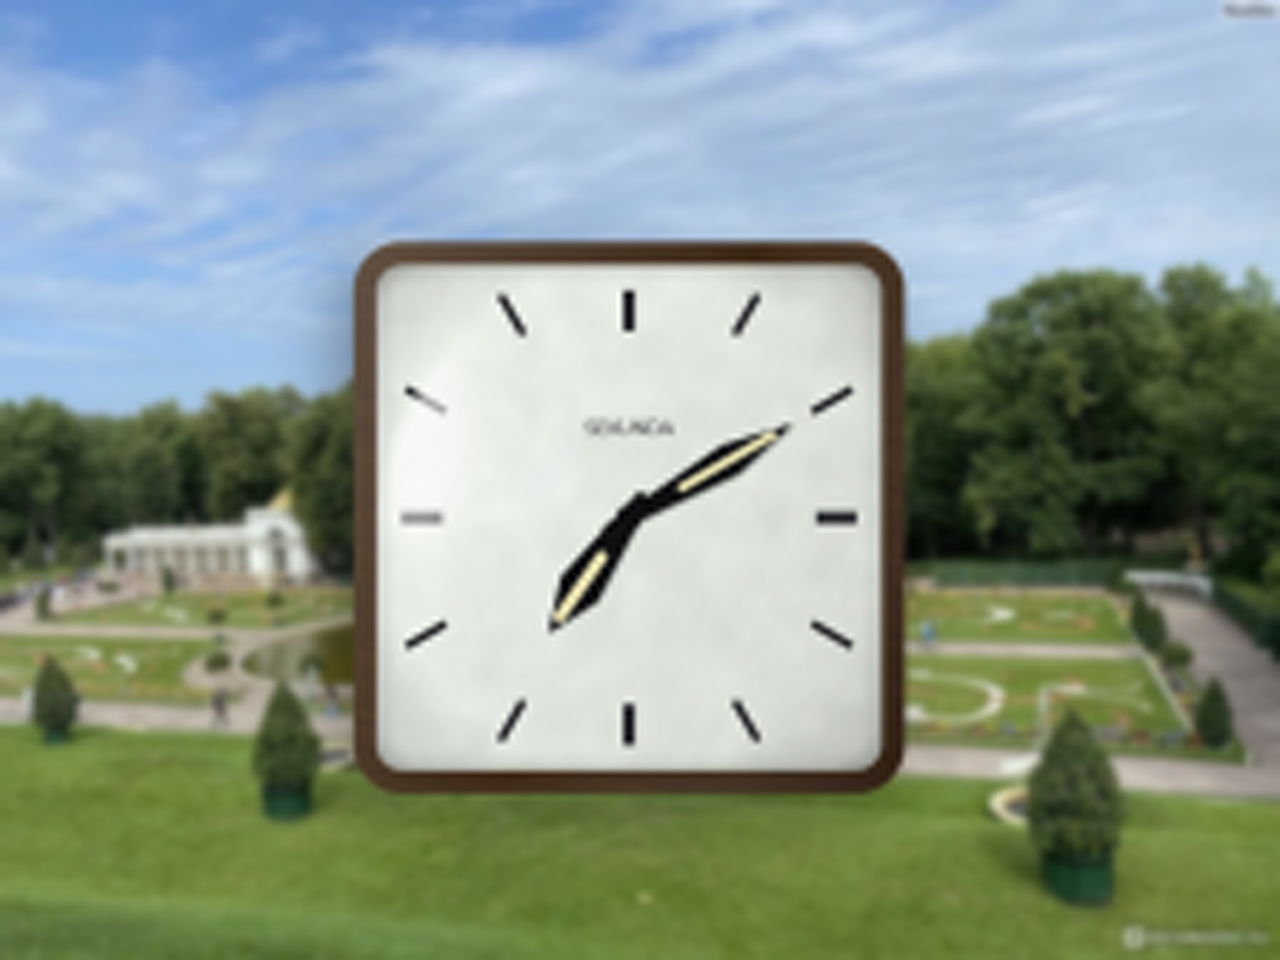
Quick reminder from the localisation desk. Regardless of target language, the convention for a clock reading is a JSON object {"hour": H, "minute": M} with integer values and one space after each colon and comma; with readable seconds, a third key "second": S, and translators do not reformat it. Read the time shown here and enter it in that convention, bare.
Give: {"hour": 7, "minute": 10}
